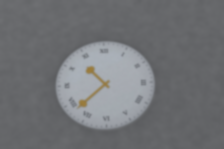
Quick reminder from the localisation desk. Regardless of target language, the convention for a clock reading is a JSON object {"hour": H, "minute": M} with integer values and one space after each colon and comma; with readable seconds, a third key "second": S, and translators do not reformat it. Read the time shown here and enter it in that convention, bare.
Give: {"hour": 10, "minute": 38}
